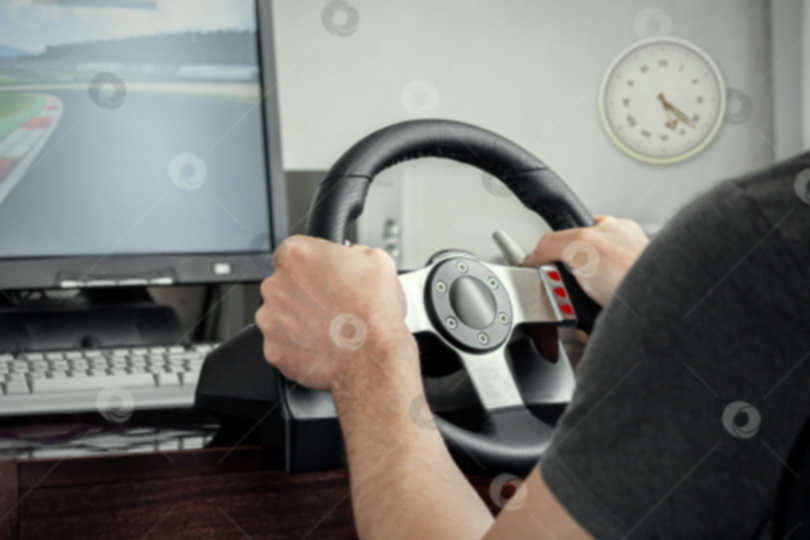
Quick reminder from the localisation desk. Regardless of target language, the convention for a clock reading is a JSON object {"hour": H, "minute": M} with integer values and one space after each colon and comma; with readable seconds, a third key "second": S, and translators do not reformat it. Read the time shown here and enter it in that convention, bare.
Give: {"hour": 5, "minute": 22}
